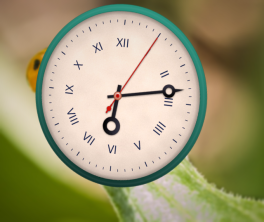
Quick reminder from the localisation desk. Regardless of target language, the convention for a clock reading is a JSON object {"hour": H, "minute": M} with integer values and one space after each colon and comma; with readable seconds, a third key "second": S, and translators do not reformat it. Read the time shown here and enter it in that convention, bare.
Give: {"hour": 6, "minute": 13, "second": 5}
